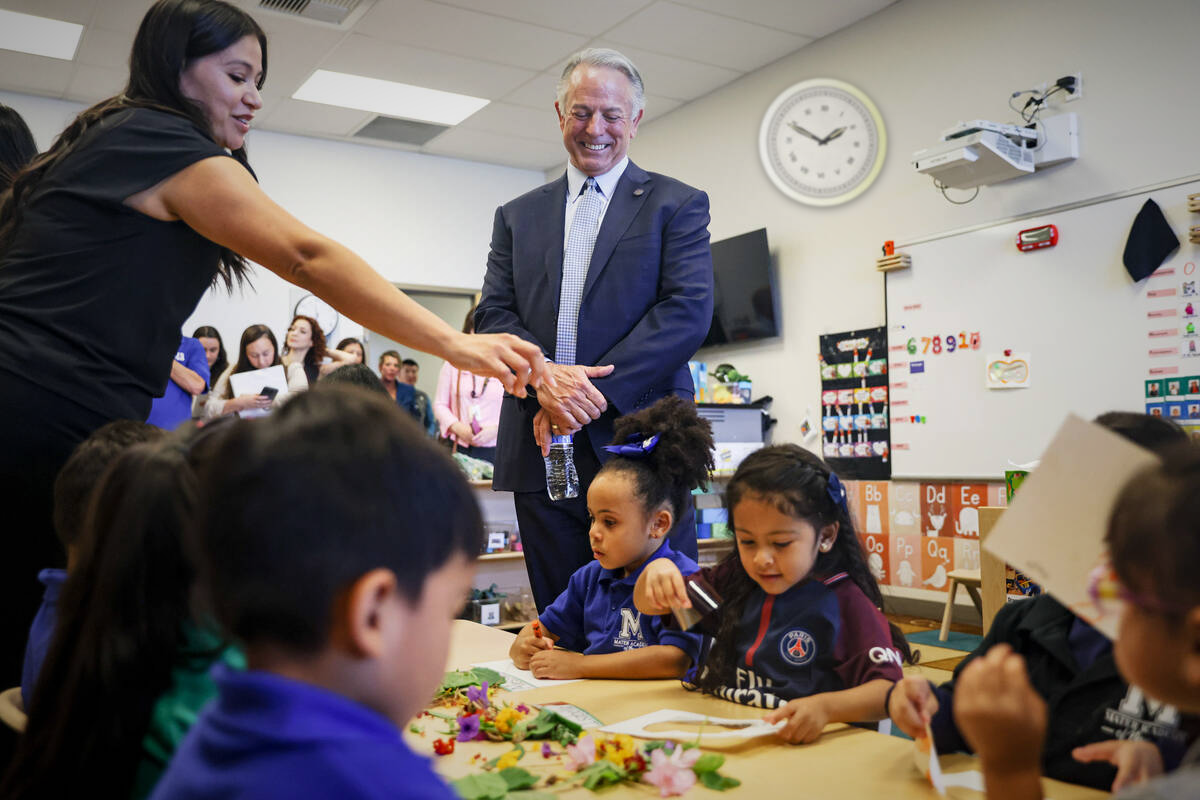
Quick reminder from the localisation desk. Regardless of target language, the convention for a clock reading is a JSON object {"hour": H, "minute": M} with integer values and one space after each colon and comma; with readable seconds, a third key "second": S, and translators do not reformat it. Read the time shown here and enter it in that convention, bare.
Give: {"hour": 1, "minute": 49}
